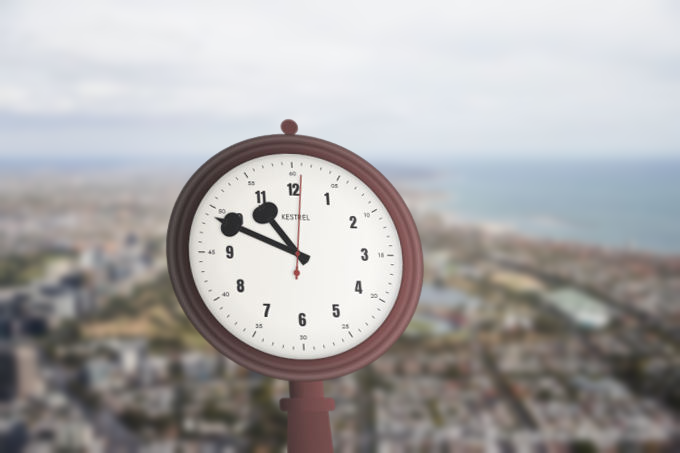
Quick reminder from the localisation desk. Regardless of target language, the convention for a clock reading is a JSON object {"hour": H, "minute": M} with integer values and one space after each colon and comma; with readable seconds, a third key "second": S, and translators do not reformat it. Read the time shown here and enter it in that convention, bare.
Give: {"hour": 10, "minute": 49, "second": 1}
